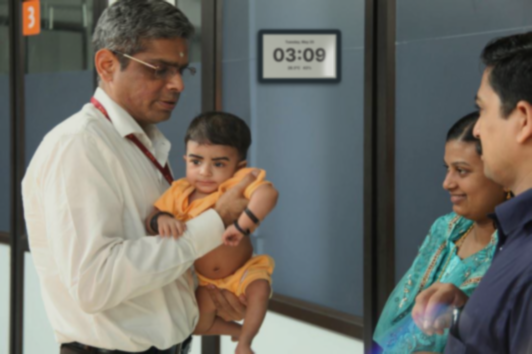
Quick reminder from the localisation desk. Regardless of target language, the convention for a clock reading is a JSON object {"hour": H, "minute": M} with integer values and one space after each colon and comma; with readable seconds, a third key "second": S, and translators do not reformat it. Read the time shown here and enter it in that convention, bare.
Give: {"hour": 3, "minute": 9}
